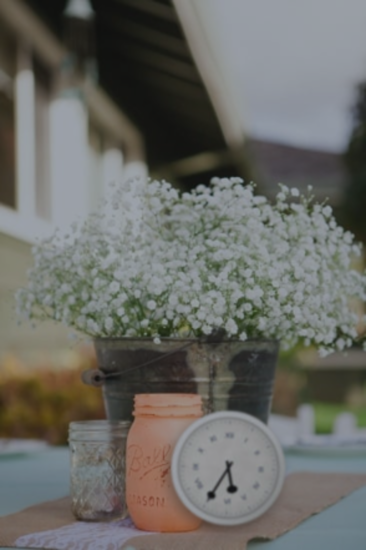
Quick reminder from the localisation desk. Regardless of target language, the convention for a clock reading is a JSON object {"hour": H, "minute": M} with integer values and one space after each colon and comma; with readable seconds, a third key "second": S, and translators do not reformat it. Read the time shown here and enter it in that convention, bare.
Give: {"hour": 5, "minute": 35}
